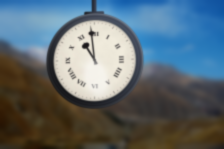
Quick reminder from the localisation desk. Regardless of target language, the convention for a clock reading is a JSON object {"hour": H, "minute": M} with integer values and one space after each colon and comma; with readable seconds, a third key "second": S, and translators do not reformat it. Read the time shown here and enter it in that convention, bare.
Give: {"hour": 10, "minute": 59}
